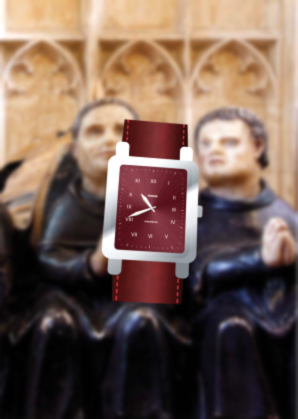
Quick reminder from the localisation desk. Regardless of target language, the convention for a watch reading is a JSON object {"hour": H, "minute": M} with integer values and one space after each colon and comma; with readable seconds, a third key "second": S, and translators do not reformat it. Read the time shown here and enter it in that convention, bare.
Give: {"hour": 10, "minute": 41}
